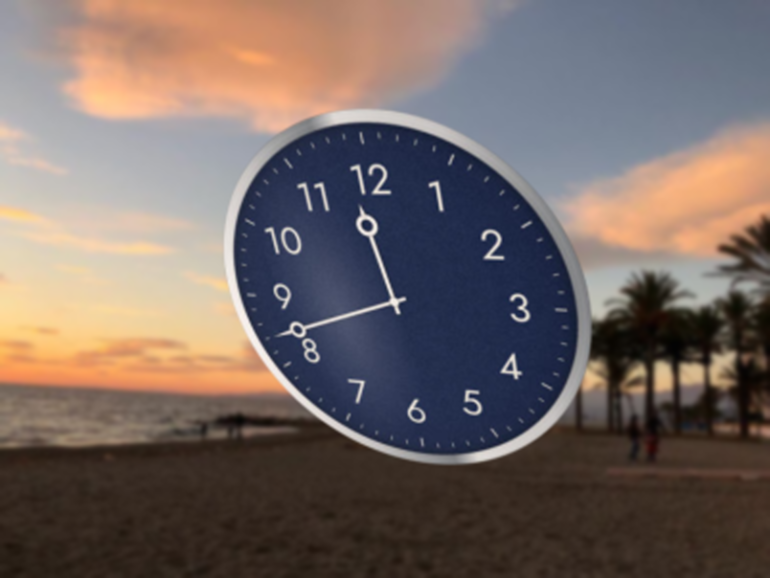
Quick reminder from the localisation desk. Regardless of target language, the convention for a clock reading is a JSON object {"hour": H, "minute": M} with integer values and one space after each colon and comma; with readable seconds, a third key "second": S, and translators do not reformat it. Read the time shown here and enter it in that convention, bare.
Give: {"hour": 11, "minute": 42}
